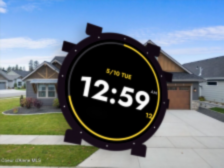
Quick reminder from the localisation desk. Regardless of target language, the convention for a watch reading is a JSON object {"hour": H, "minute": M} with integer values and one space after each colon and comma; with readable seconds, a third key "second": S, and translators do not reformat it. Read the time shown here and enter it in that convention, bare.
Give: {"hour": 12, "minute": 59}
